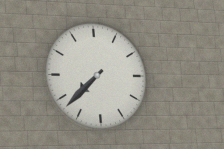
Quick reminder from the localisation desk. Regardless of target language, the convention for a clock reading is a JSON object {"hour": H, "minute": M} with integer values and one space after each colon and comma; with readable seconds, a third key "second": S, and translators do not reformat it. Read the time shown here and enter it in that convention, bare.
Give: {"hour": 7, "minute": 38}
